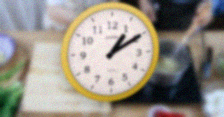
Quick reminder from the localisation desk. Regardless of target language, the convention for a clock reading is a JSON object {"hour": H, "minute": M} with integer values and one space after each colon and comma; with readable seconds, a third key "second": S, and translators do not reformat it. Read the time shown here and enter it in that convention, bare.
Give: {"hour": 1, "minute": 10}
